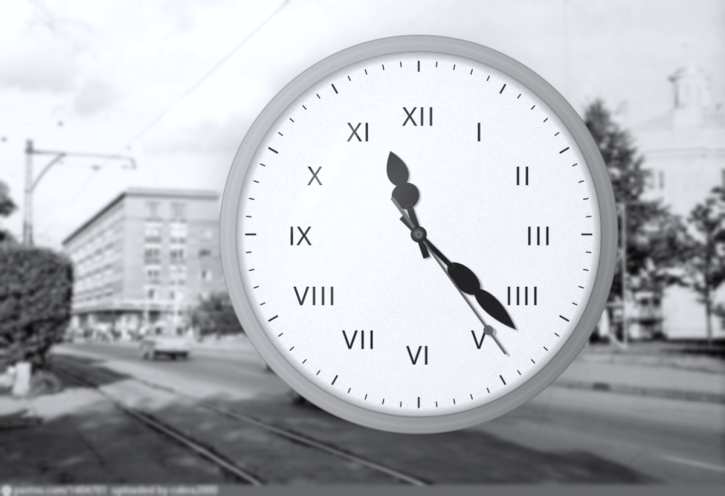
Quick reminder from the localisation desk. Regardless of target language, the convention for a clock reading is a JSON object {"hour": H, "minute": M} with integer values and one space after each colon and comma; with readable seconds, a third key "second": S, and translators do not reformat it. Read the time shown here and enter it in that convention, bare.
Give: {"hour": 11, "minute": 22, "second": 24}
